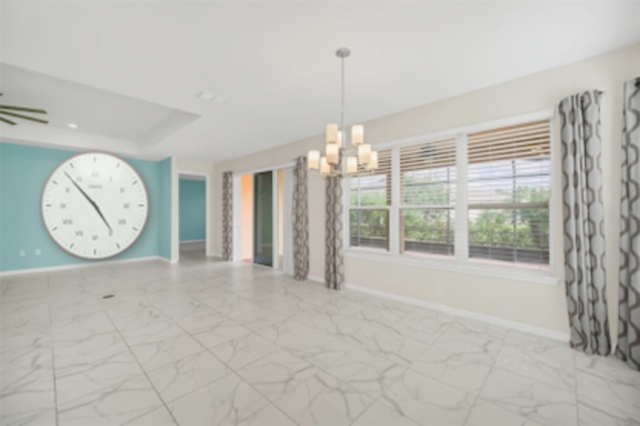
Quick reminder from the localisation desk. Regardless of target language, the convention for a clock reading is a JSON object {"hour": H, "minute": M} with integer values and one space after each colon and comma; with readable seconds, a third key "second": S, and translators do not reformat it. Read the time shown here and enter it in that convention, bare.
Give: {"hour": 4, "minute": 53}
